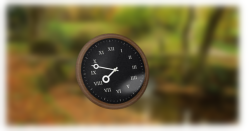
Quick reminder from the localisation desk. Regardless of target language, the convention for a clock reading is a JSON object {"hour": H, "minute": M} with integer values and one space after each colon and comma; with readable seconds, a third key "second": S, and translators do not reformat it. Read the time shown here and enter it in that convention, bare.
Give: {"hour": 7, "minute": 48}
